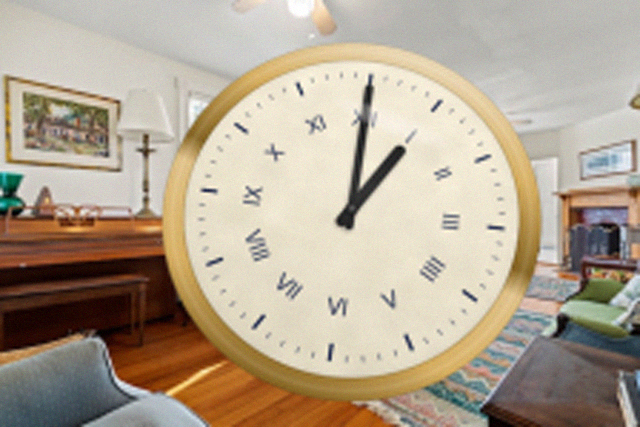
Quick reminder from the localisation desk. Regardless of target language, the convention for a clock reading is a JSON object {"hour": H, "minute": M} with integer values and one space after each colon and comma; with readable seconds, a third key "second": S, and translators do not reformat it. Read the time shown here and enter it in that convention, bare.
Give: {"hour": 1, "minute": 0}
